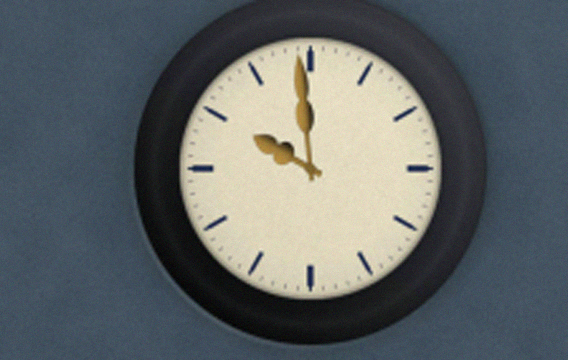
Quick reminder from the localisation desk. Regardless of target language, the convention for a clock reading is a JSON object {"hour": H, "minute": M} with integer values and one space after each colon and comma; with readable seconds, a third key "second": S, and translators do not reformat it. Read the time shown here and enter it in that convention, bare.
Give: {"hour": 9, "minute": 59}
